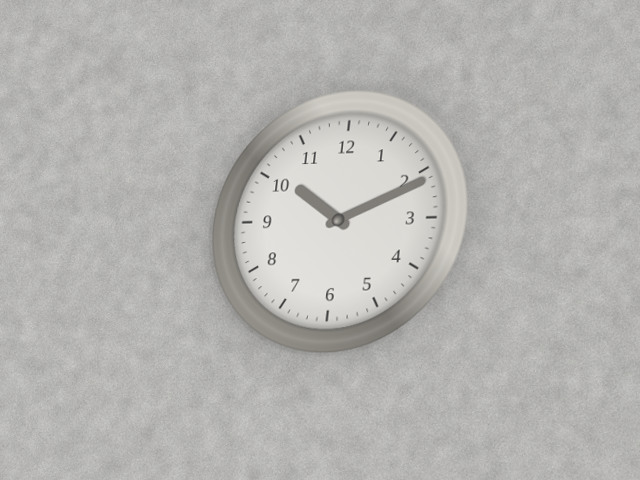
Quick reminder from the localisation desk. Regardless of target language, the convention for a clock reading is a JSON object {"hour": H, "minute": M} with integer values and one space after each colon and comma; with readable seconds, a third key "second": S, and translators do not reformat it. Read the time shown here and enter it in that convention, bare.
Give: {"hour": 10, "minute": 11}
